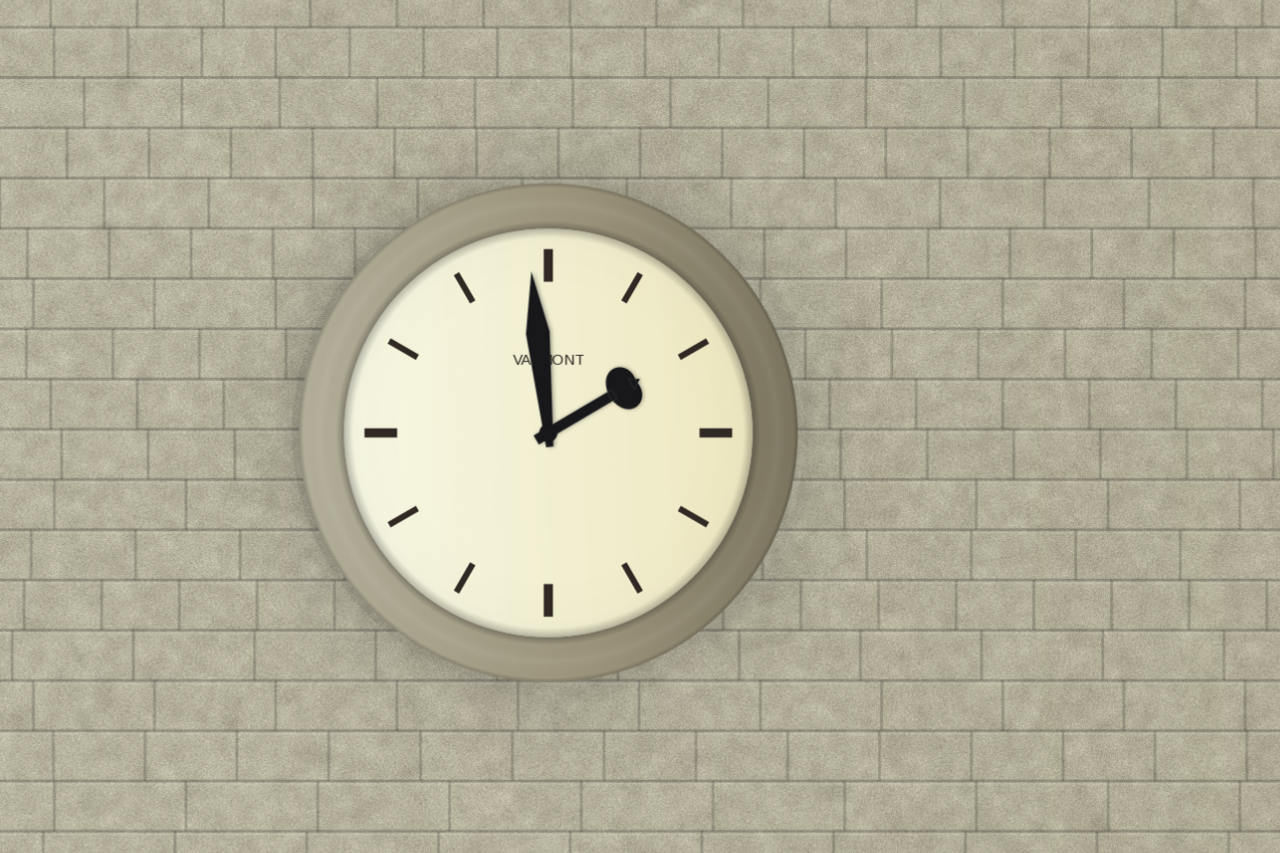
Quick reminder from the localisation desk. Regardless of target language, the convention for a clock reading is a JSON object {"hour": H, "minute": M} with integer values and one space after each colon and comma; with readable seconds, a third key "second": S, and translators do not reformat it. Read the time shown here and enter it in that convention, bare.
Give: {"hour": 1, "minute": 59}
